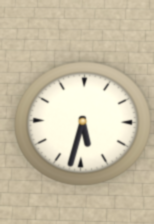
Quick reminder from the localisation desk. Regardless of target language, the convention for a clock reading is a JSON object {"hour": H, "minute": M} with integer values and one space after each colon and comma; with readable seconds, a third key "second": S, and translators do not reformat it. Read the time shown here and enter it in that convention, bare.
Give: {"hour": 5, "minute": 32}
